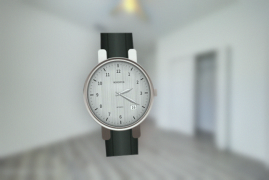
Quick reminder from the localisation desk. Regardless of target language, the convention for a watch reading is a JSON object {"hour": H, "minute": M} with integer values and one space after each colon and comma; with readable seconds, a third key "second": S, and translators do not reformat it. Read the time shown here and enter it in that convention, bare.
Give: {"hour": 2, "minute": 20}
